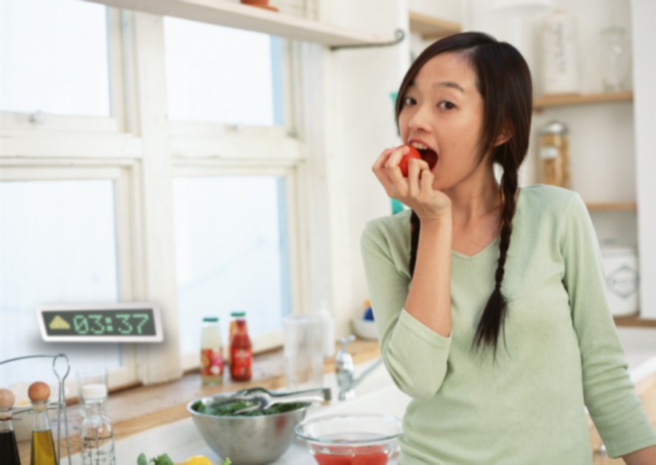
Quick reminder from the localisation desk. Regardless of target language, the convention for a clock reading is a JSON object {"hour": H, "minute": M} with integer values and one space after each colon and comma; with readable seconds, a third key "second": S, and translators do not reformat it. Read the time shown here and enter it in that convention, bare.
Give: {"hour": 3, "minute": 37}
